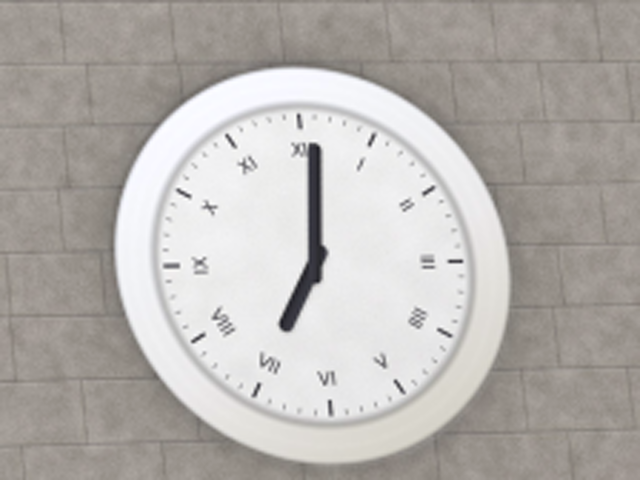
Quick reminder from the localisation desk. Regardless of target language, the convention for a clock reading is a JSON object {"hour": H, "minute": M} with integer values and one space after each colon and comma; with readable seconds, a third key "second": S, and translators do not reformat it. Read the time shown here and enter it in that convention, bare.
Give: {"hour": 7, "minute": 1}
